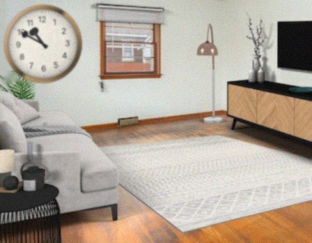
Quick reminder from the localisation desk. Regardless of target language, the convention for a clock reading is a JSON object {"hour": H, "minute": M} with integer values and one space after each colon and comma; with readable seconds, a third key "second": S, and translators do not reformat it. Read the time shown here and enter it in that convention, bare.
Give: {"hour": 10, "minute": 50}
